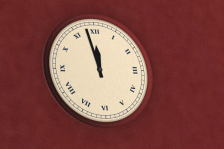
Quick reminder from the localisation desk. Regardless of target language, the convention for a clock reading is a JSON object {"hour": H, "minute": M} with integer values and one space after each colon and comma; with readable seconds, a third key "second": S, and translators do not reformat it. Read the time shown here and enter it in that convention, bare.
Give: {"hour": 11, "minute": 58}
